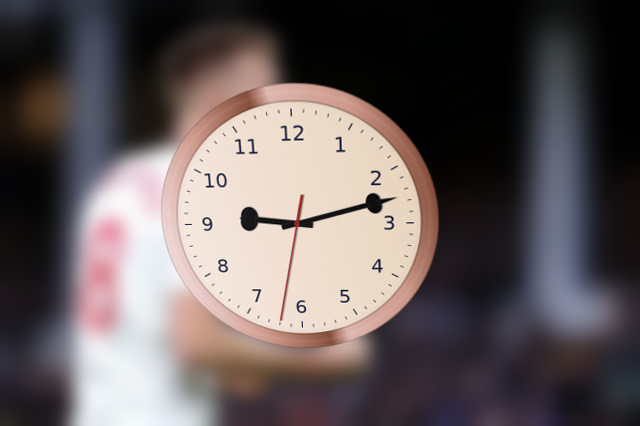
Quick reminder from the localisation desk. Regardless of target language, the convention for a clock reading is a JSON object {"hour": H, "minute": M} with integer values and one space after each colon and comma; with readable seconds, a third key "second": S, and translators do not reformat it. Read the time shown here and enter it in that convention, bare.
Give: {"hour": 9, "minute": 12, "second": 32}
